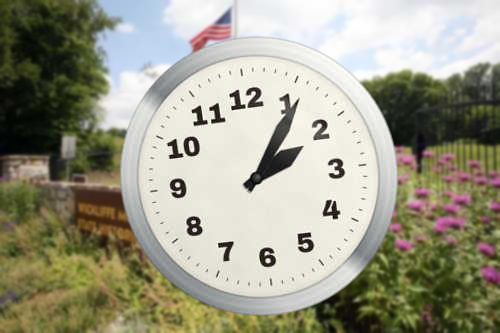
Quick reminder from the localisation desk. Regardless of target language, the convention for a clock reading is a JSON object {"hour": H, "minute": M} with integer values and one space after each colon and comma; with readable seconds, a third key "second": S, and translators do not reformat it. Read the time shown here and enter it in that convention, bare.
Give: {"hour": 2, "minute": 6}
